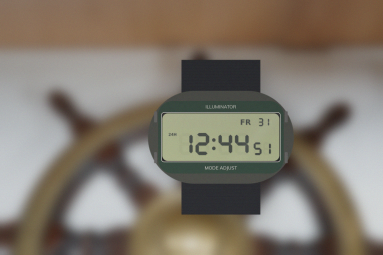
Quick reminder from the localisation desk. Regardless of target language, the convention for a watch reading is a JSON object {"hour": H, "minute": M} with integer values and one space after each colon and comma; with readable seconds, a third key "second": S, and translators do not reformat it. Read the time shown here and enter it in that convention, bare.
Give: {"hour": 12, "minute": 44, "second": 51}
